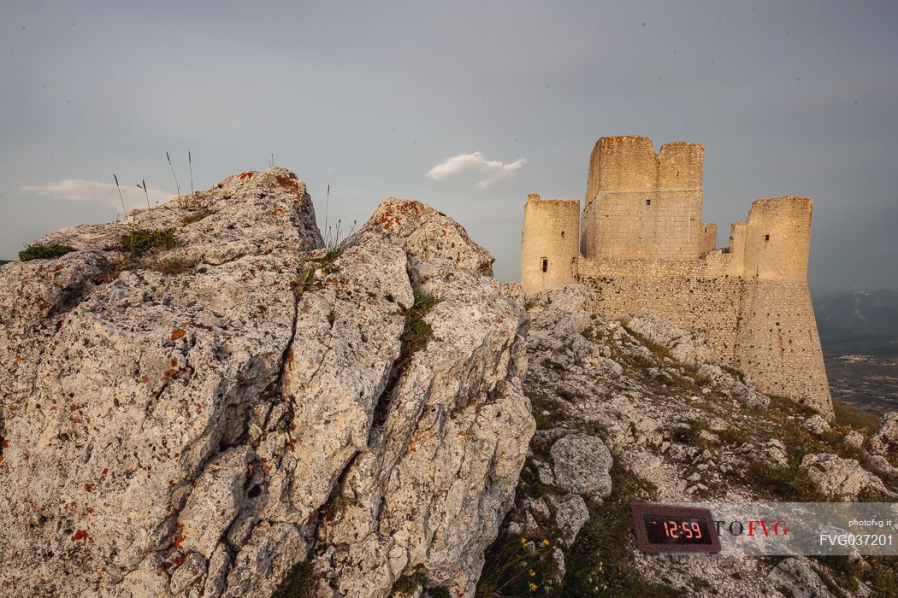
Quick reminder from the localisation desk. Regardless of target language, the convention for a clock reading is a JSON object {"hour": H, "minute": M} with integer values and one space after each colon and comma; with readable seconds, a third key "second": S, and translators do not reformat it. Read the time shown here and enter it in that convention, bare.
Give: {"hour": 12, "minute": 59}
